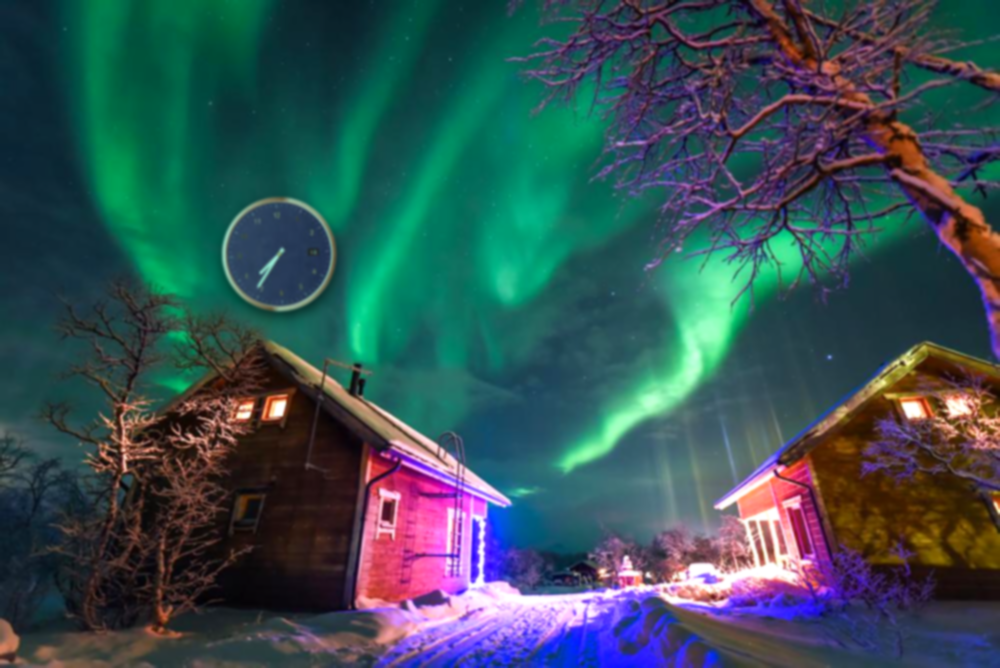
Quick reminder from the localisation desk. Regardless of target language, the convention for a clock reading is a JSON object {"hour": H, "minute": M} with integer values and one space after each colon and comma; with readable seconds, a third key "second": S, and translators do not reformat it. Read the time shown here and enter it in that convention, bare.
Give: {"hour": 7, "minute": 36}
